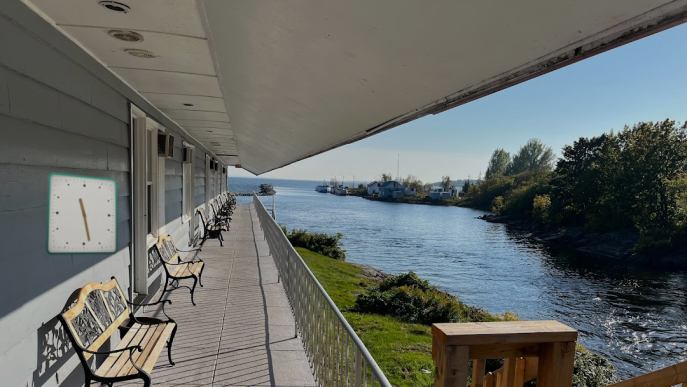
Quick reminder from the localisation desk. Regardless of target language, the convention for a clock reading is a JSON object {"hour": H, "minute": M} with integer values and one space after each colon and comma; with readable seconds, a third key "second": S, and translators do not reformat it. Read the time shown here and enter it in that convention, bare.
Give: {"hour": 11, "minute": 28}
